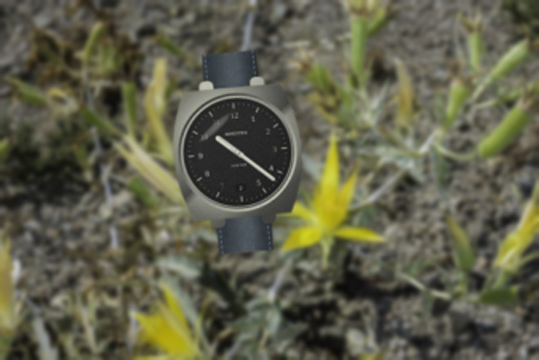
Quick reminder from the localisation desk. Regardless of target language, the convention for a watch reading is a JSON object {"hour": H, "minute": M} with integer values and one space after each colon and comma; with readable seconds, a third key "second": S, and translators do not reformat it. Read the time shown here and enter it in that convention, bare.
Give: {"hour": 10, "minute": 22}
